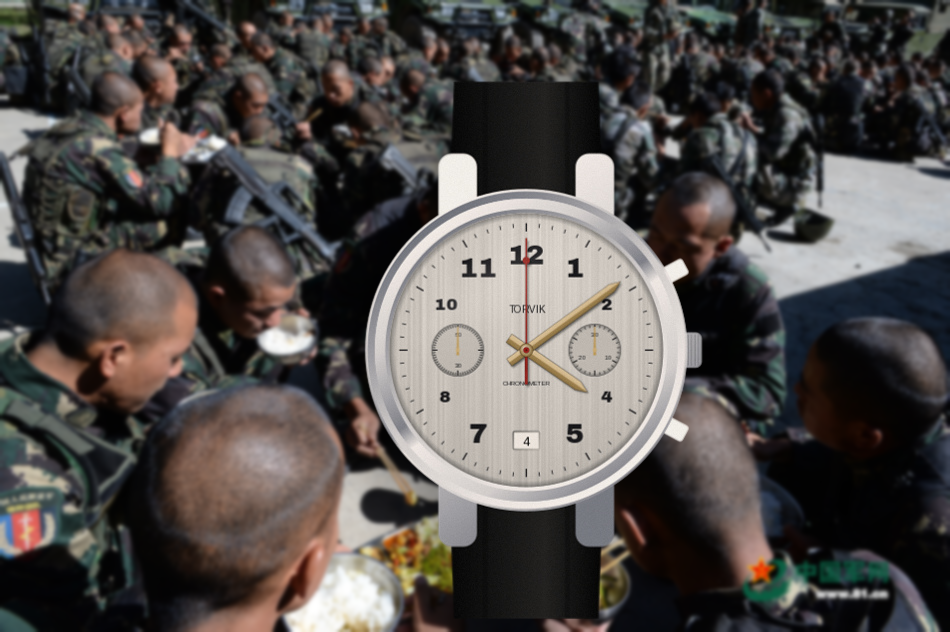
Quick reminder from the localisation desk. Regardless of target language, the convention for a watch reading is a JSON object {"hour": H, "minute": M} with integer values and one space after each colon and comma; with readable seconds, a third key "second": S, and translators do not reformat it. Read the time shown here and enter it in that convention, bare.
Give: {"hour": 4, "minute": 9}
